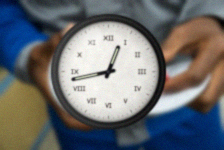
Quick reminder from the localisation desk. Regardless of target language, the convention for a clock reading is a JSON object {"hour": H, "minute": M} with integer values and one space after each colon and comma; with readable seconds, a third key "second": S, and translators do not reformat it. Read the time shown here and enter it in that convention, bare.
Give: {"hour": 12, "minute": 43}
